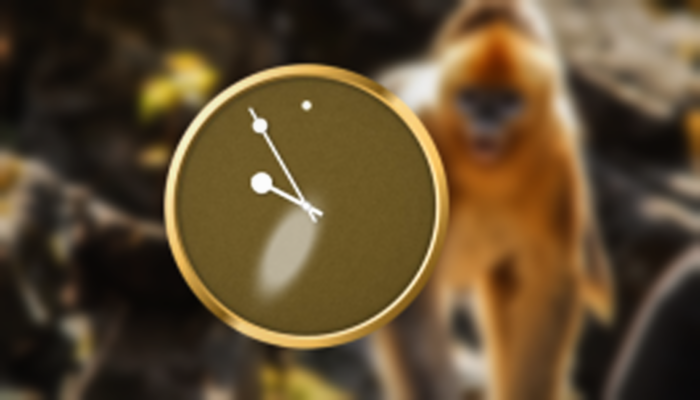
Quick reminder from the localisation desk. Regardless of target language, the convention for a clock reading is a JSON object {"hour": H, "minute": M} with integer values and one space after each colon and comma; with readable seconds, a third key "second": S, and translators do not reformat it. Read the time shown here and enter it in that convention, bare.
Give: {"hour": 9, "minute": 55}
